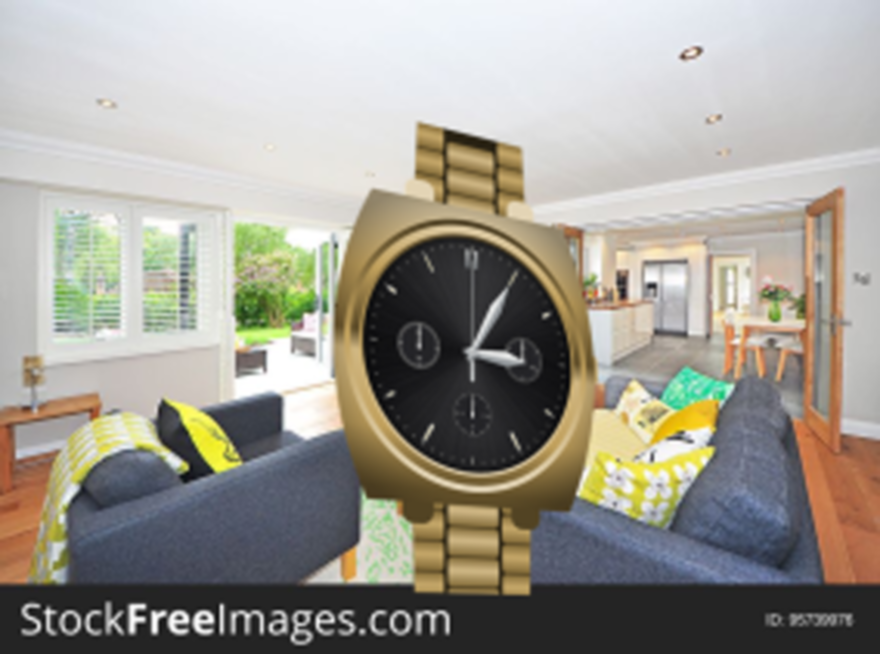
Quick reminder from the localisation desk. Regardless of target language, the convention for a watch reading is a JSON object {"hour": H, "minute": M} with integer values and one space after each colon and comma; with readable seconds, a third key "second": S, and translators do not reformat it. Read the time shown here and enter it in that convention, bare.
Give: {"hour": 3, "minute": 5}
